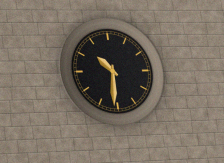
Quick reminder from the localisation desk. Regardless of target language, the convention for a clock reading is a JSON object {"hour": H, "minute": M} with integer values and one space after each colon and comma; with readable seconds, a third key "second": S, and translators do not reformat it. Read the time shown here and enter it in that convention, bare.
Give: {"hour": 10, "minute": 31}
